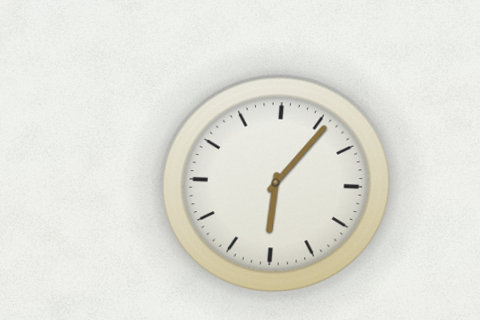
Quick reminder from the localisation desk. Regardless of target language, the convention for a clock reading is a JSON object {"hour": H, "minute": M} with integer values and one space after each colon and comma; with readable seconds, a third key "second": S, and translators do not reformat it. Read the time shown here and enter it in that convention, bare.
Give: {"hour": 6, "minute": 6}
